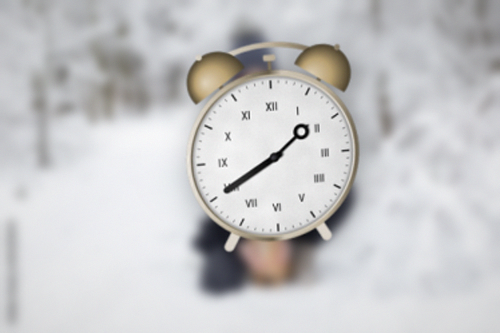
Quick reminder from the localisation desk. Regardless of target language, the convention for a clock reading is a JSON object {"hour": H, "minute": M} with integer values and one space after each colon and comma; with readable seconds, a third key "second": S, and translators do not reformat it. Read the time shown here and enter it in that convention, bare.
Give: {"hour": 1, "minute": 40}
